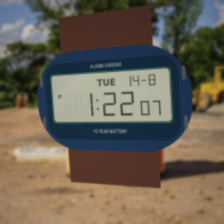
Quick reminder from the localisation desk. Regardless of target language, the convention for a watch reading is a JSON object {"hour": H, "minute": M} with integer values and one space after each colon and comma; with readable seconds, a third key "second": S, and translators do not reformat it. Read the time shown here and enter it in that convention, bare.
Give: {"hour": 1, "minute": 22, "second": 7}
